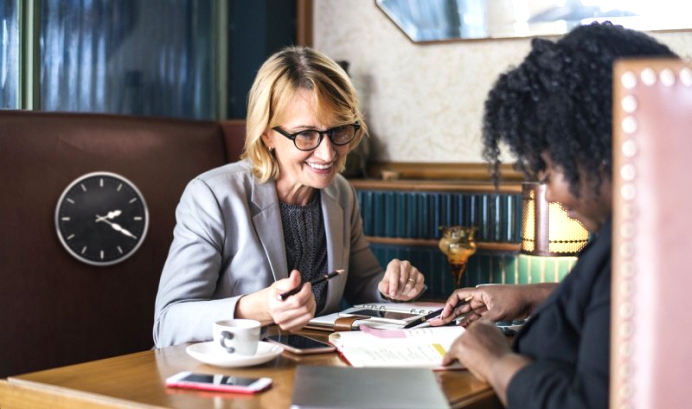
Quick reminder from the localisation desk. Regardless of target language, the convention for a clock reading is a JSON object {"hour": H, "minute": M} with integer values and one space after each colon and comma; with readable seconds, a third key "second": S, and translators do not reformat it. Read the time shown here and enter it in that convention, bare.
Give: {"hour": 2, "minute": 20}
